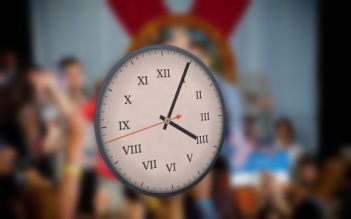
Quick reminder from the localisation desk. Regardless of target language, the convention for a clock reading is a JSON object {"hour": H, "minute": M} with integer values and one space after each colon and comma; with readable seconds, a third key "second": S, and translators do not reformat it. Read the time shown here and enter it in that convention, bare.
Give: {"hour": 4, "minute": 4, "second": 43}
